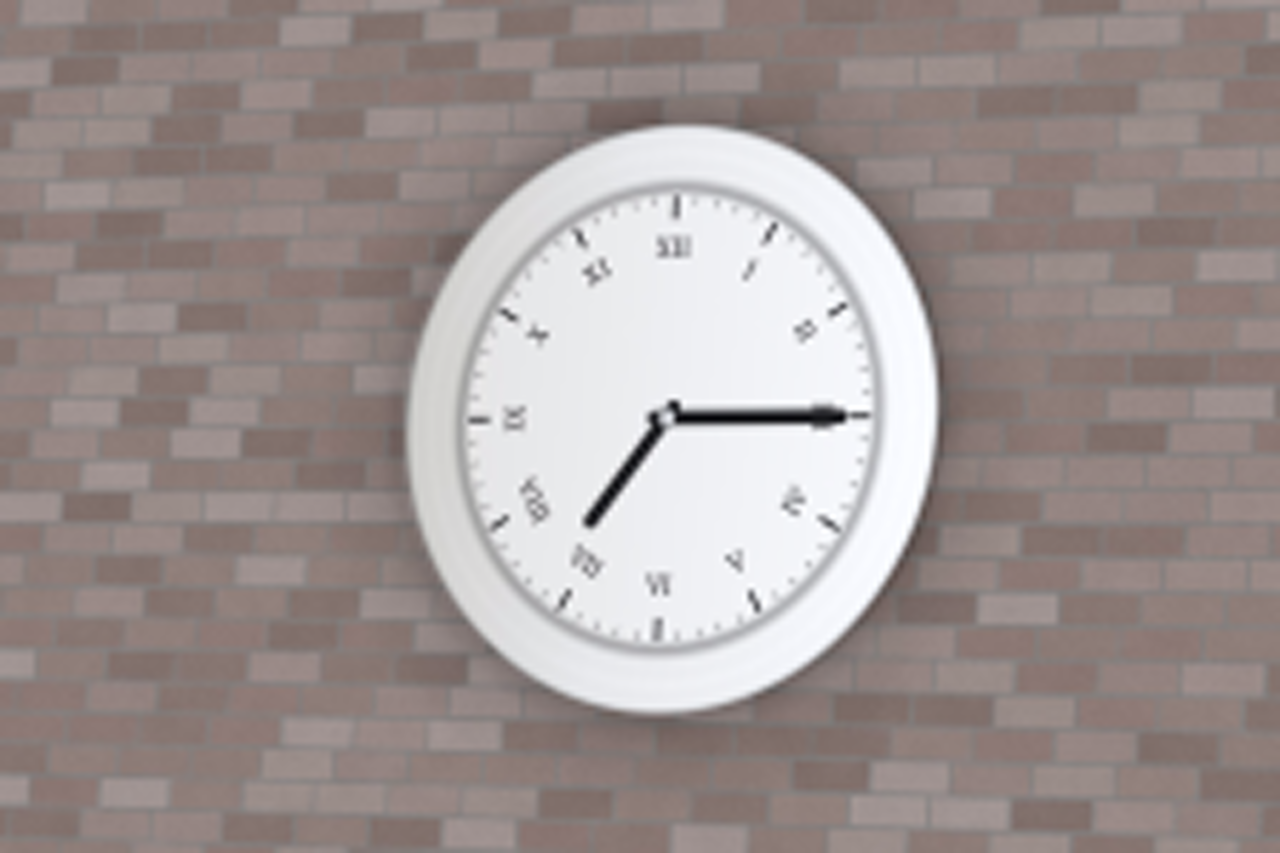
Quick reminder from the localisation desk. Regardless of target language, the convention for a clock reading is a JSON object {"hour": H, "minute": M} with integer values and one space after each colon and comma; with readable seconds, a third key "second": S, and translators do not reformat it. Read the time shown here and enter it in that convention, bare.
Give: {"hour": 7, "minute": 15}
